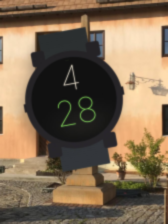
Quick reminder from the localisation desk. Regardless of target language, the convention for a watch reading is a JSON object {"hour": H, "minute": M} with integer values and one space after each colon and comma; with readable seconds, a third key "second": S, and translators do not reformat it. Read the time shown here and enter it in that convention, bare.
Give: {"hour": 4, "minute": 28}
